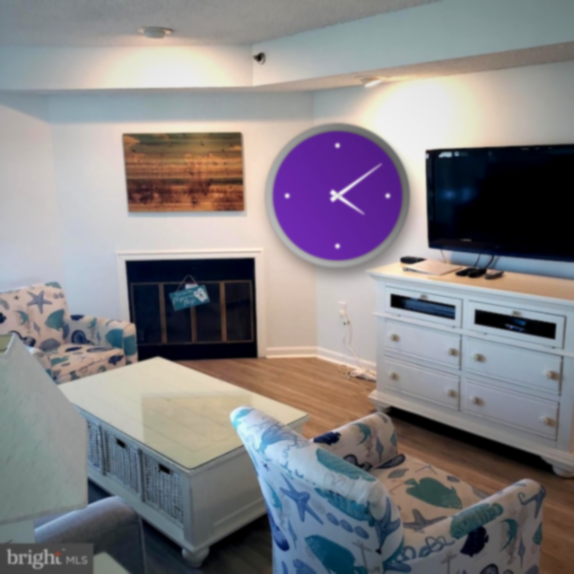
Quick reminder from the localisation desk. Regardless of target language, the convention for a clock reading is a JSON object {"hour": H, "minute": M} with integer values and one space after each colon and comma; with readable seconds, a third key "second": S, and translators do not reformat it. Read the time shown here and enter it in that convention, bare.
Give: {"hour": 4, "minute": 9}
